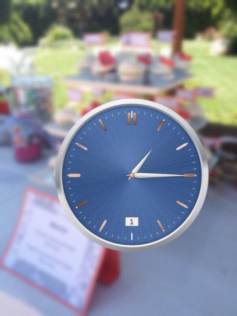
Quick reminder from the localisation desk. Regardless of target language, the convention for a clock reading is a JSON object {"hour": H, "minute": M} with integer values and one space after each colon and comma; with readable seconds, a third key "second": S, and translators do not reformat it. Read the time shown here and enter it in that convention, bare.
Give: {"hour": 1, "minute": 15}
